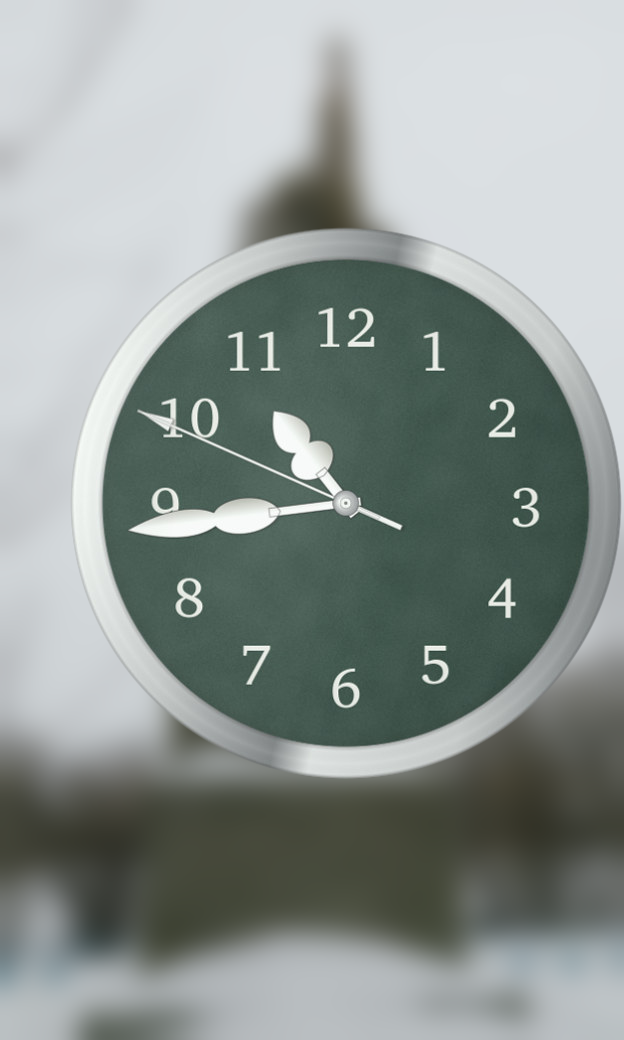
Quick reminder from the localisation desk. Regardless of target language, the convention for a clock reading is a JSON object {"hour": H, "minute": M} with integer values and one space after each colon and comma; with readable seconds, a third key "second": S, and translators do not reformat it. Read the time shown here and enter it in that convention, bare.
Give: {"hour": 10, "minute": 43, "second": 49}
